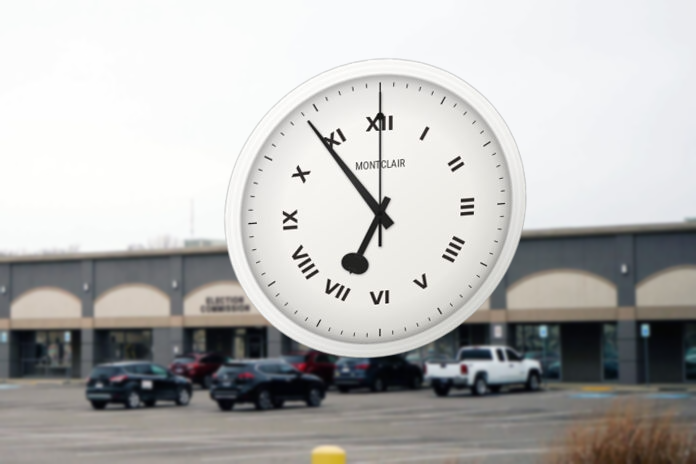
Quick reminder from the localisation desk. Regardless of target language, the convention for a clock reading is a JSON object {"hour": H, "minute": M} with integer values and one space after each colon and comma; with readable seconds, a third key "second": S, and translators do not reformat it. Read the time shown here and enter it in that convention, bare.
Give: {"hour": 6, "minute": 54, "second": 0}
